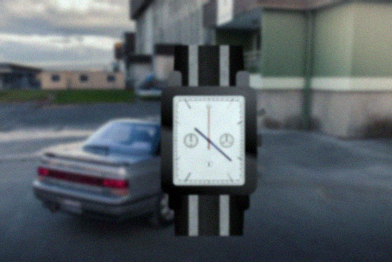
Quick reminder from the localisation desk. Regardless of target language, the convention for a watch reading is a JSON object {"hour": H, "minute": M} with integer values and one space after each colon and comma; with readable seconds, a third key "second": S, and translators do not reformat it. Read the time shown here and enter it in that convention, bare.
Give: {"hour": 10, "minute": 22}
